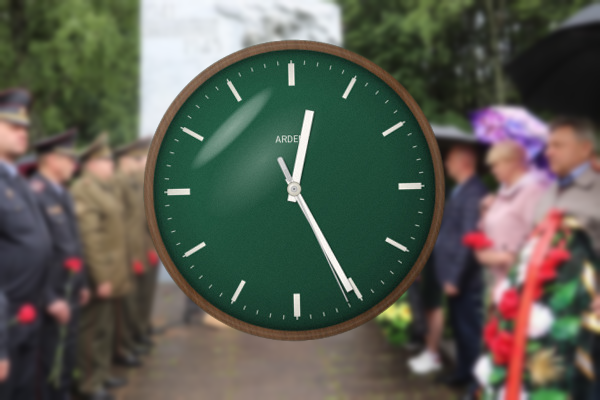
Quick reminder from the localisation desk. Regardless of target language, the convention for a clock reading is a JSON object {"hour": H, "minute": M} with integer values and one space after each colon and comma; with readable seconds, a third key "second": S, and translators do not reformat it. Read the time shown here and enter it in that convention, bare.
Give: {"hour": 12, "minute": 25, "second": 26}
